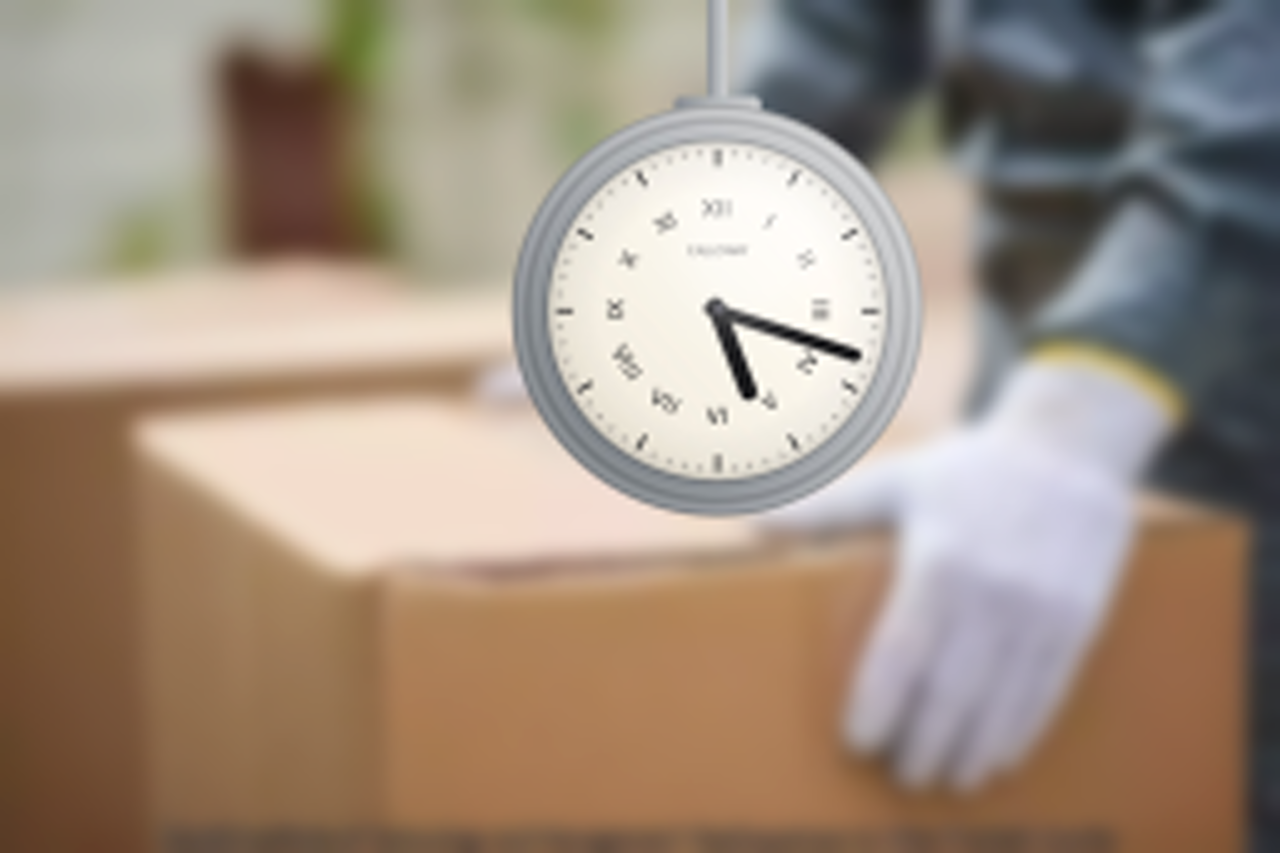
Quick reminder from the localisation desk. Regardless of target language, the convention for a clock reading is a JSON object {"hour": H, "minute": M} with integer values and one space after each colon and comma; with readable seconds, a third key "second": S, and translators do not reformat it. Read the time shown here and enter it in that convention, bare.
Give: {"hour": 5, "minute": 18}
